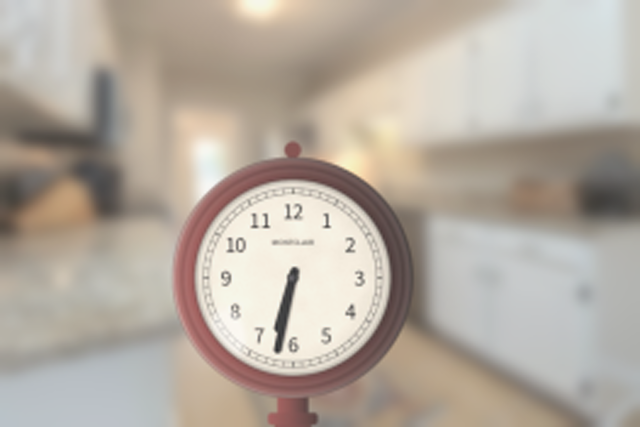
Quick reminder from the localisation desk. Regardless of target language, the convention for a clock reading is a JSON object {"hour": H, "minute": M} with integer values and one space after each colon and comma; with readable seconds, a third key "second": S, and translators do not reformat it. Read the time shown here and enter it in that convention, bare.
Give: {"hour": 6, "minute": 32}
